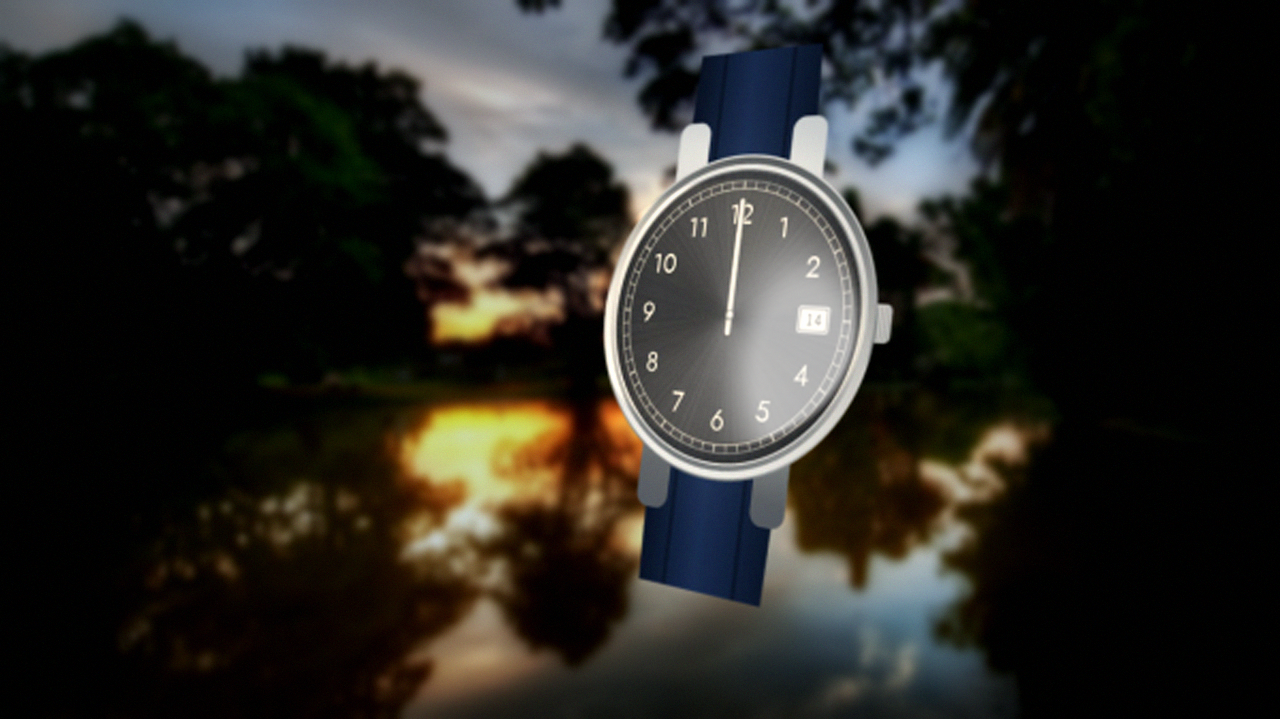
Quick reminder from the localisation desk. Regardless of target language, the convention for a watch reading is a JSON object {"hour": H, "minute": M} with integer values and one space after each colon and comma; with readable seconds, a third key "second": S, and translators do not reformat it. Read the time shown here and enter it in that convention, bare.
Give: {"hour": 12, "minute": 0}
